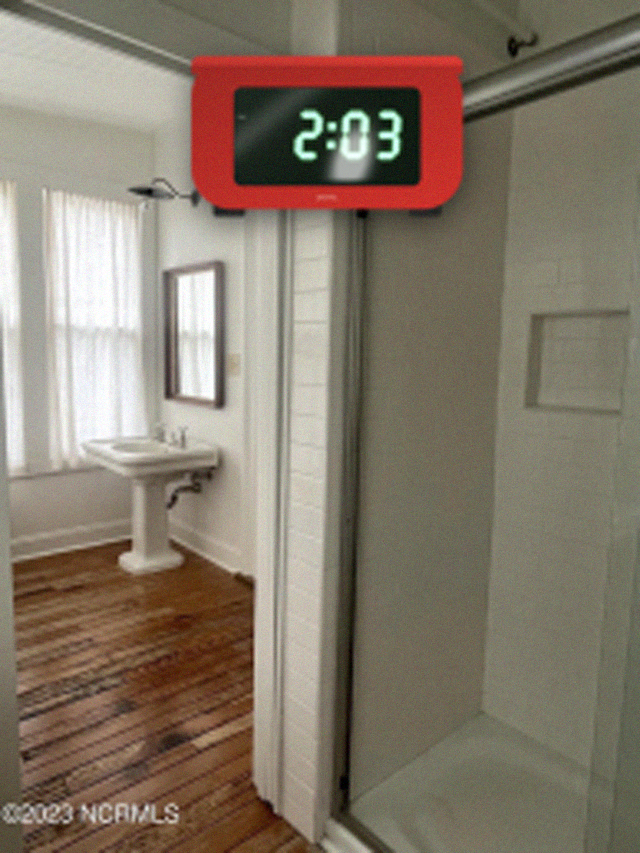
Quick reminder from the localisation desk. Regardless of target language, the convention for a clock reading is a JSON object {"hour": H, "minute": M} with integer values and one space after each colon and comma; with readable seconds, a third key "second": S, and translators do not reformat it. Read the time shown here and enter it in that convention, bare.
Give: {"hour": 2, "minute": 3}
